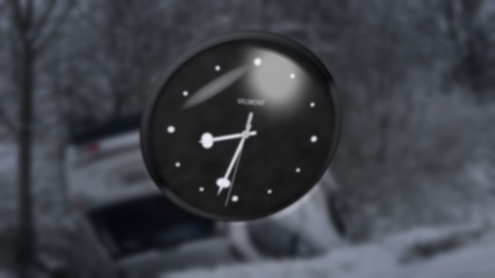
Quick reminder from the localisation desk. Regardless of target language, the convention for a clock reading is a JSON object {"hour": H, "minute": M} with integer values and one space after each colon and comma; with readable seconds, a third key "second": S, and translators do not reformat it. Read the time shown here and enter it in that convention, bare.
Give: {"hour": 8, "minute": 32, "second": 31}
